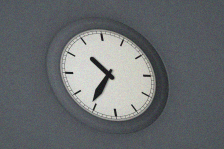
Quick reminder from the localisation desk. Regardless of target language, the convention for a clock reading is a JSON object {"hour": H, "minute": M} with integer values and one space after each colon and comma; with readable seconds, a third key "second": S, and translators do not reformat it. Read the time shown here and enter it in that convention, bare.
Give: {"hour": 10, "minute": 36}
